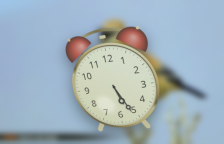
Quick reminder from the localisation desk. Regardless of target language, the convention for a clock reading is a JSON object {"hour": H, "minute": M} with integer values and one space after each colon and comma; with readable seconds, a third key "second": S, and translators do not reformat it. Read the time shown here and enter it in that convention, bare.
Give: {"hour": 5, "minute": 26}
